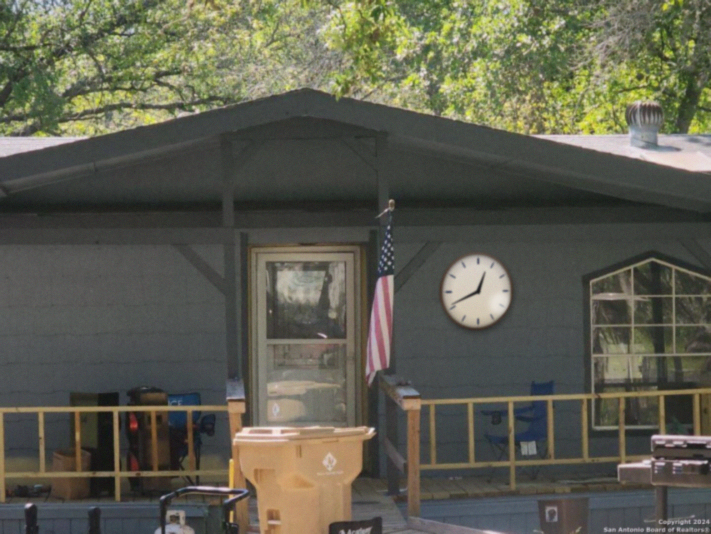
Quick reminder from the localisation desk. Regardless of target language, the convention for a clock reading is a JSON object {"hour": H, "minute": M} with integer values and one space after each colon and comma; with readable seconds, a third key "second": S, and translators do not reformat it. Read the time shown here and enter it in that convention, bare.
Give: {"hour": 12, "minute": 41}
